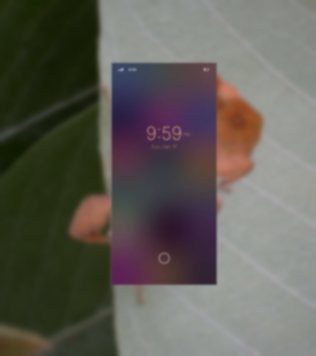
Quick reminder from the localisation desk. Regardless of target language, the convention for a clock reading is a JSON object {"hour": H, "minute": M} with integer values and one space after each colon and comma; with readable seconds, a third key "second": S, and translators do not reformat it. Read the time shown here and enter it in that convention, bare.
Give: {"hour": 9, "minute": 59}
